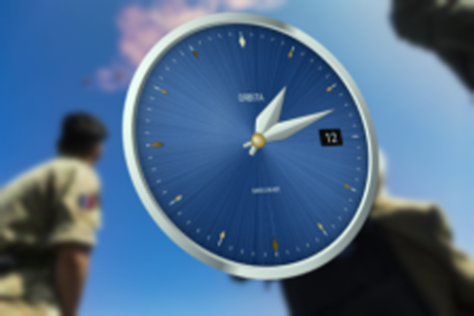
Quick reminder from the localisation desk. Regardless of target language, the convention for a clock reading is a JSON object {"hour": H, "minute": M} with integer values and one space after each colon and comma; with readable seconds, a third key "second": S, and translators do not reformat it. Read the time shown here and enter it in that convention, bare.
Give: {"hour": 1, "minute": 12}
